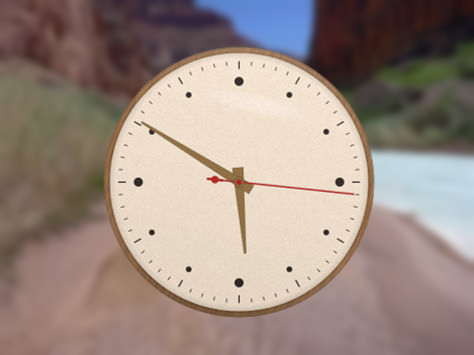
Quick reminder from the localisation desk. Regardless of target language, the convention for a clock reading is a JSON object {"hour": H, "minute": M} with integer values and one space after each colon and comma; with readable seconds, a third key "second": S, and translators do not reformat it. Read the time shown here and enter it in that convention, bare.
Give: {"hour": 5, "minute": 50, "second": 16}
